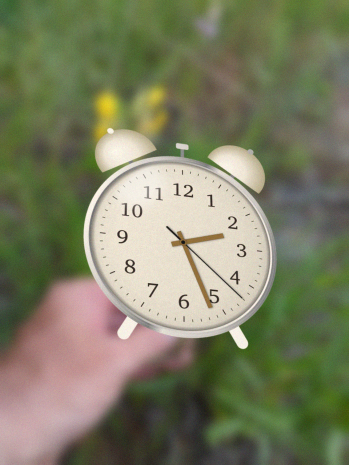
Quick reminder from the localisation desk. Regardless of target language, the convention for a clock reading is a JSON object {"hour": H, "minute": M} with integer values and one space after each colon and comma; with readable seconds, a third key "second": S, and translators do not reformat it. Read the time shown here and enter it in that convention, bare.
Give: {"hour": 2, "minute": 26, "second": 22}
